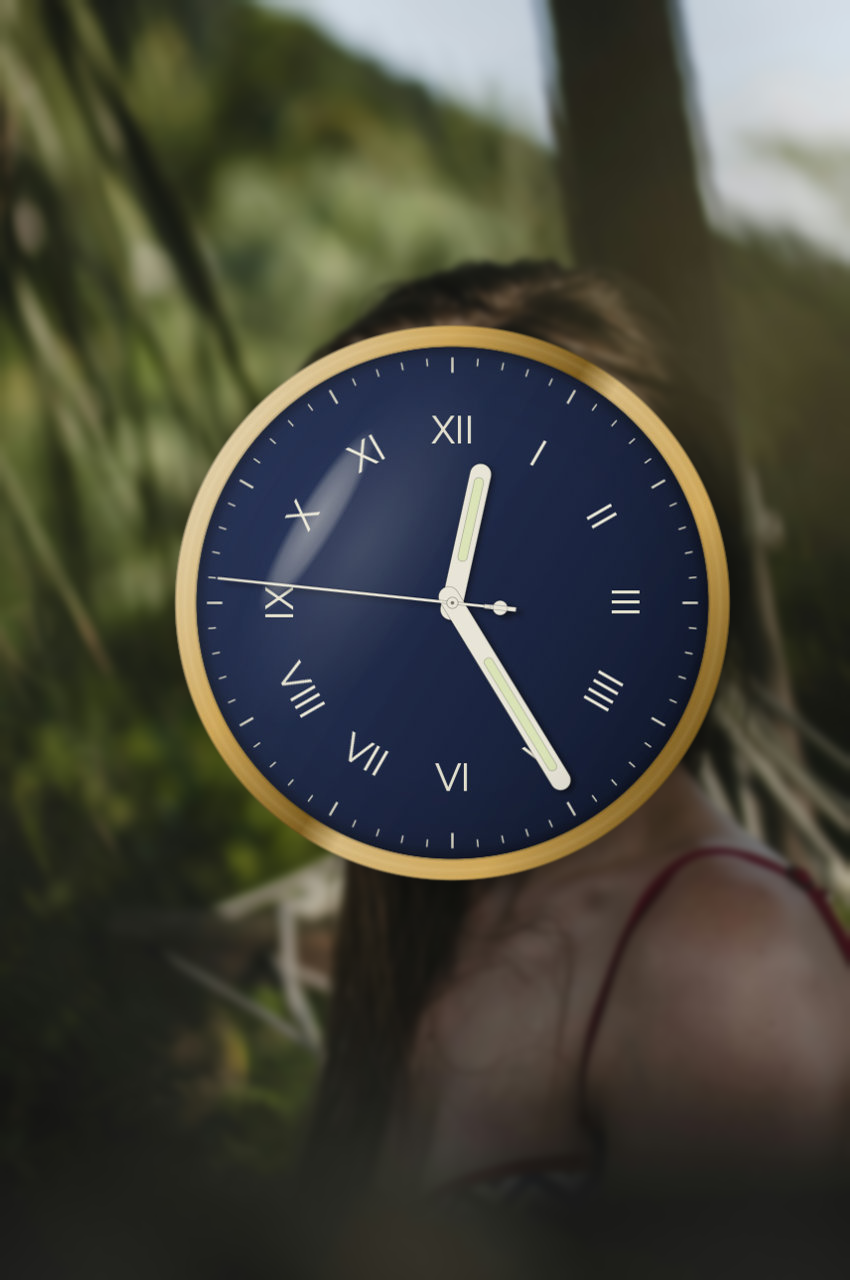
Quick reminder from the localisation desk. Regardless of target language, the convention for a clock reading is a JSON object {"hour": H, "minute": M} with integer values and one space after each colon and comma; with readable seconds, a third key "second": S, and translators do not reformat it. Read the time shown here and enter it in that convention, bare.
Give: {"hour": 12, "minute": 24, "second": 46}
